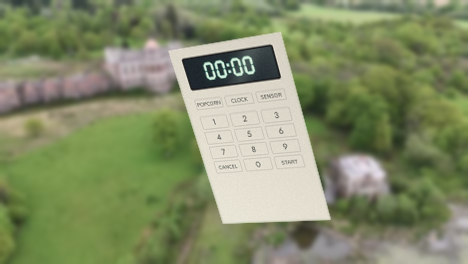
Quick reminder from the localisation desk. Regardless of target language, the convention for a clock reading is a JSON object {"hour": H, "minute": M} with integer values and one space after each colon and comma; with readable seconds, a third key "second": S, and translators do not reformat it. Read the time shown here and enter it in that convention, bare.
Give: {"hour": 0, "minute": 0}
